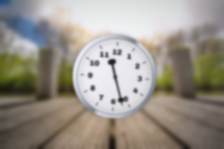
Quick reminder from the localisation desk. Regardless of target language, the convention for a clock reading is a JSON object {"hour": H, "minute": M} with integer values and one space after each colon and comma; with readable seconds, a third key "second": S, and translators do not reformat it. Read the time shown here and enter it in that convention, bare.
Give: {"hour": 11, "minute": 27}
